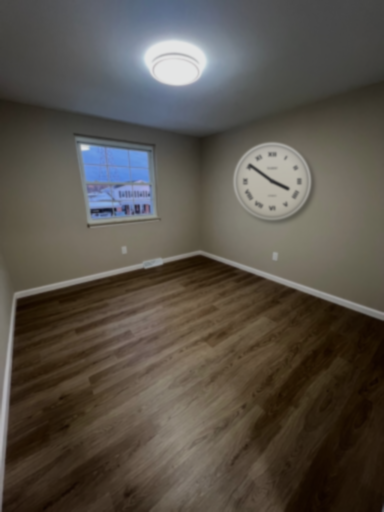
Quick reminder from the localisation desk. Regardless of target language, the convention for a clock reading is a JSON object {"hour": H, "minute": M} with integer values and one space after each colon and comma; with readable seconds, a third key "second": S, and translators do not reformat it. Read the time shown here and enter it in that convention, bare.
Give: {"hour": 3, "minute": 51}
